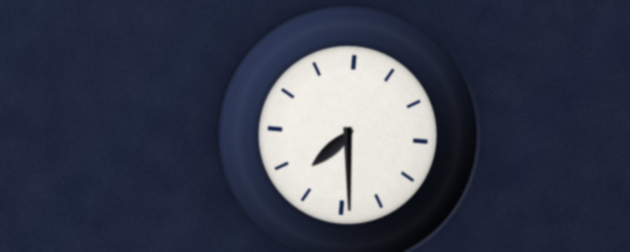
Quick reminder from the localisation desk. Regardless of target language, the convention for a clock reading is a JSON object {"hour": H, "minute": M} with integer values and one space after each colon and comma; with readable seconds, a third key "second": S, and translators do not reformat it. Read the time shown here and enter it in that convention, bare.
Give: {"hour": 7, "minute": 29}
